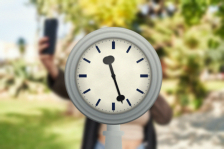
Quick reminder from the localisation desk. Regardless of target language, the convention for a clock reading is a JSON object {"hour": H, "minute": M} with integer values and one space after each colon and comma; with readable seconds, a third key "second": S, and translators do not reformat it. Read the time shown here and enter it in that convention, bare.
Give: {"hour": 11, "minute": 27}
